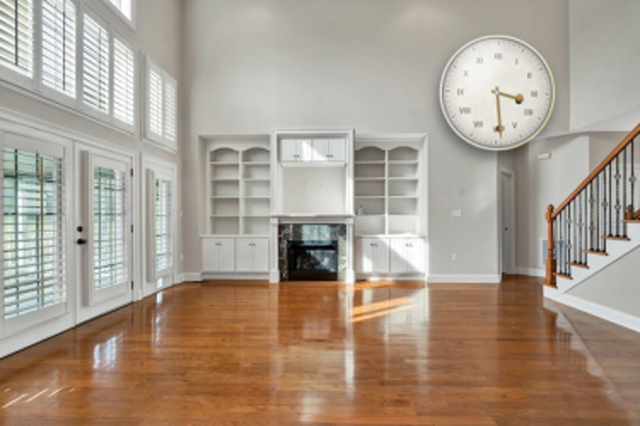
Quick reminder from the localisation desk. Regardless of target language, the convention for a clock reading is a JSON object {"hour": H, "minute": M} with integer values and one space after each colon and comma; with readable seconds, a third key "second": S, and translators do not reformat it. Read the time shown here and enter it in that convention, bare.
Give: {"hour": 3, "minute": 29}
